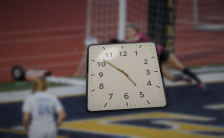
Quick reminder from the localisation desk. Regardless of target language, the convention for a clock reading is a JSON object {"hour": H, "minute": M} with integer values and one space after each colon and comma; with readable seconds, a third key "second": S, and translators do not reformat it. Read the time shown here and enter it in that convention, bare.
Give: {"hour": 4, "minute": 52}
